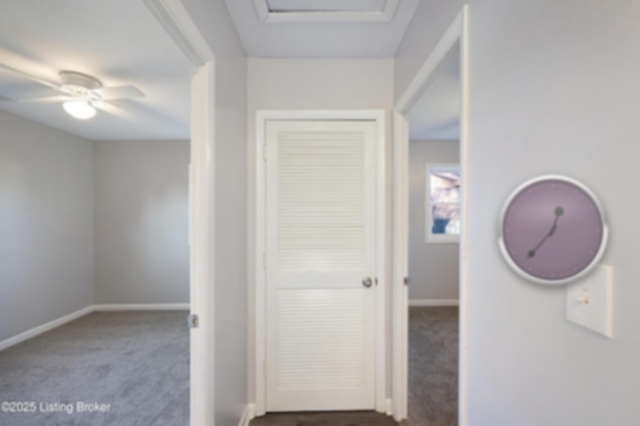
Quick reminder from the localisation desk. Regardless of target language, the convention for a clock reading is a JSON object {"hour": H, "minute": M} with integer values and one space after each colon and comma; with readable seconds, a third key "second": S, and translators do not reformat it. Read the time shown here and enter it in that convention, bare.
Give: {"hour": 12, "minute": 37}
